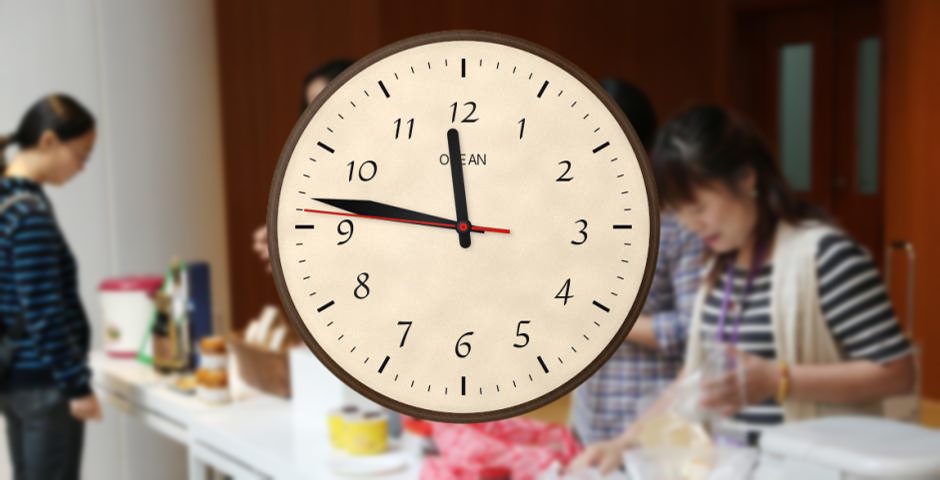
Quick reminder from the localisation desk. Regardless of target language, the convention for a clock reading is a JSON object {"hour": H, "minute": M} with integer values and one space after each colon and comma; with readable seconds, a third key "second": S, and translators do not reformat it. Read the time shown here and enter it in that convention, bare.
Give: {"hour": 11, "minute": 46, "second": 46}
